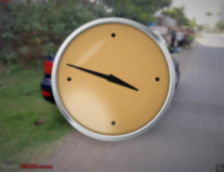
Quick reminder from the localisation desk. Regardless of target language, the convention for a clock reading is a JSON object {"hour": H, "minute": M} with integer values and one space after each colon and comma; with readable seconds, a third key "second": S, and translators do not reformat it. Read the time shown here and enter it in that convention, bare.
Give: {"hour": 3, "minute": 48}
